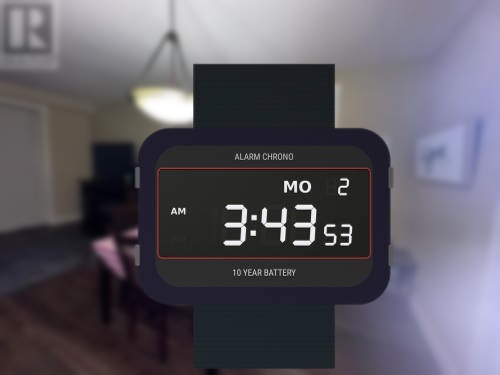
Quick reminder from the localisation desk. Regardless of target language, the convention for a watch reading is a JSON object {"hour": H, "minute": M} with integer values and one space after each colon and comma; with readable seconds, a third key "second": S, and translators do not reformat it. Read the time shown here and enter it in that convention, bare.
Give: {"hour": 3, "minute": 43, "second": 53}
